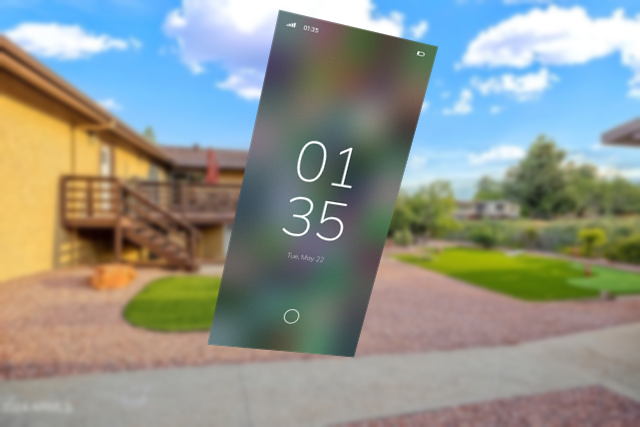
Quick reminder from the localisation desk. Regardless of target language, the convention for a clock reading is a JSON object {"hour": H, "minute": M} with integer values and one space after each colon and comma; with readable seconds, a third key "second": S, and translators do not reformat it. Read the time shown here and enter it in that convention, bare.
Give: {"hour": 1, "minute": 35}
